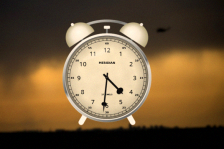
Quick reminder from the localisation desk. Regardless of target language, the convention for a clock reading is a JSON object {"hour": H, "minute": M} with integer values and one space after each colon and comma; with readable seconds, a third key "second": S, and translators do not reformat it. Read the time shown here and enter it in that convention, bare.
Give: {"hour": 4, "minute": 31}
